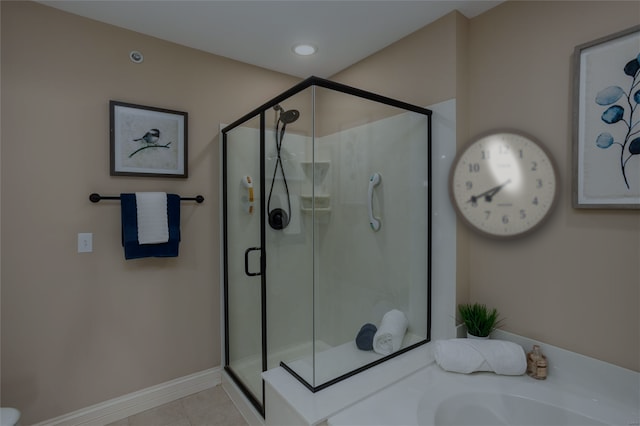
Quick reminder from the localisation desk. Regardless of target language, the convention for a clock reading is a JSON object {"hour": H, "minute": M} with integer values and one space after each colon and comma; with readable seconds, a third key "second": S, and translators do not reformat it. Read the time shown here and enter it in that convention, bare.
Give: {"hour": 7, "minute": 41}
